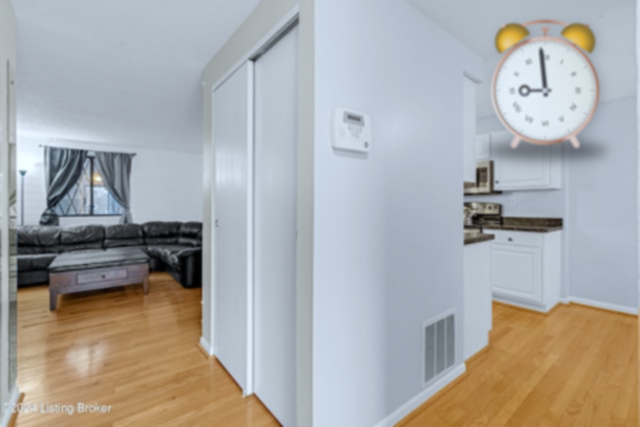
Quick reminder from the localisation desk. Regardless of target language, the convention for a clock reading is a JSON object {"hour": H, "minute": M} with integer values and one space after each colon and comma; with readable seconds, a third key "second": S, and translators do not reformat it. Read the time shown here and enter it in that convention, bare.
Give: {"hour": 8, "minute": 59}
